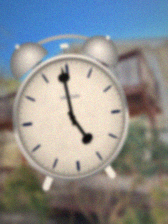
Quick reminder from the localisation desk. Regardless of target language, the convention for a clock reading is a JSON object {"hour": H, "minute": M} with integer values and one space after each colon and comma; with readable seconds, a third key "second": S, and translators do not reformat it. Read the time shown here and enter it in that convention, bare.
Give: {"hour": 4, "minute": 59}
